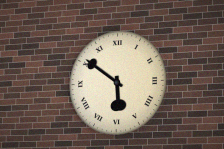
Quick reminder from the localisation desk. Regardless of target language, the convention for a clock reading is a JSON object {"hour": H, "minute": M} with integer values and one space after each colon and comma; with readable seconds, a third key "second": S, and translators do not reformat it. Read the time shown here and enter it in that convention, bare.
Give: {"hour": 5, "minute": 51}
